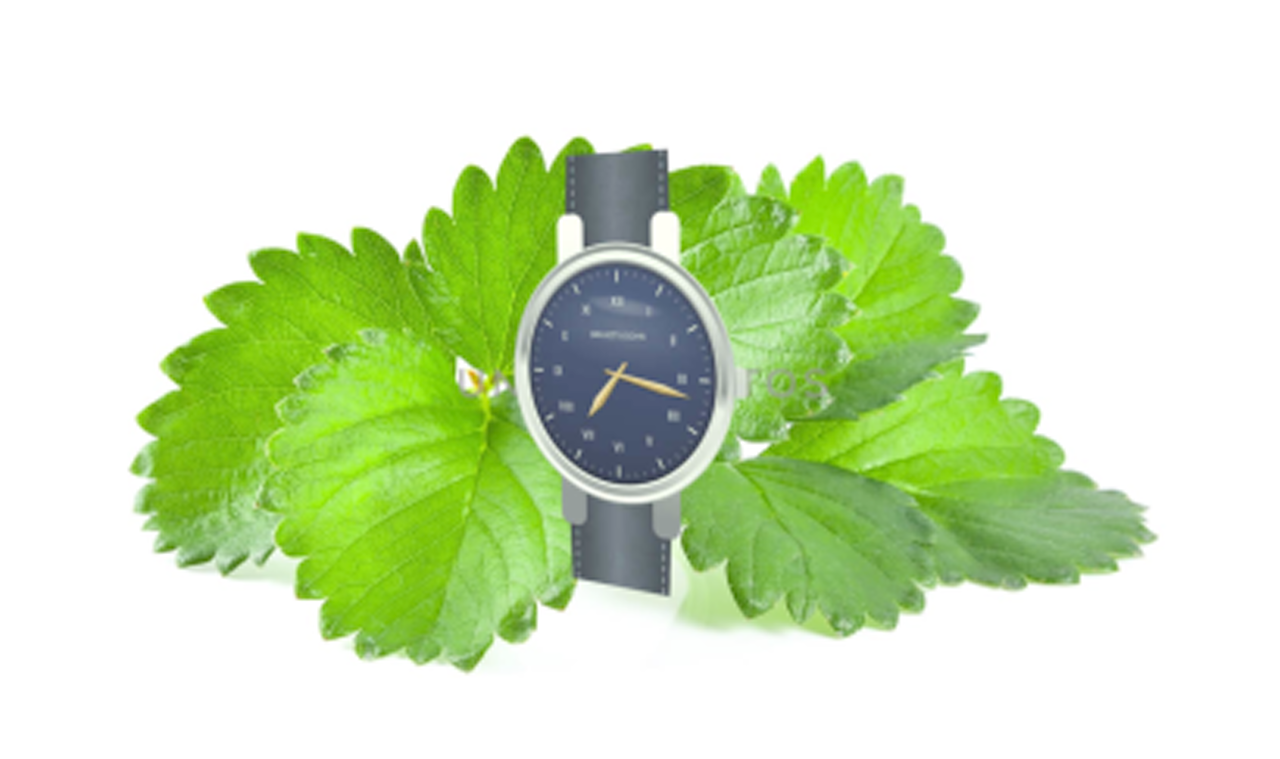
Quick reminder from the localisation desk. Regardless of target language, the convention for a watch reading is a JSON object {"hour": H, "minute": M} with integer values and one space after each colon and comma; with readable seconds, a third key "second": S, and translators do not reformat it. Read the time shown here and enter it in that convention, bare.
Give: {"hour": 7, "minute": 17}
